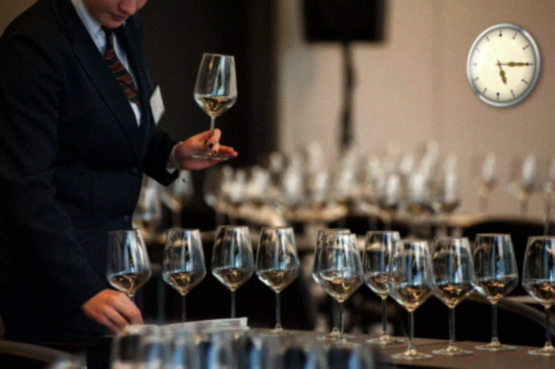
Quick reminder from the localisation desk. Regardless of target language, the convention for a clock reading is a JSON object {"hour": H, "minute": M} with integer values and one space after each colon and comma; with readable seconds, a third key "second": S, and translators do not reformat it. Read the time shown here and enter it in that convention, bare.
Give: {"hour": 5, "minute": 15}
